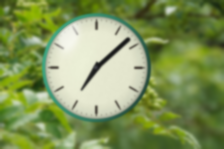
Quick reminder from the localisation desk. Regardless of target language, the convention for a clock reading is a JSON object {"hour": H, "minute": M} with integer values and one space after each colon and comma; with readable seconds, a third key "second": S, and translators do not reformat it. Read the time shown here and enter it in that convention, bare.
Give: {"hour": 7, "minute": 8}
